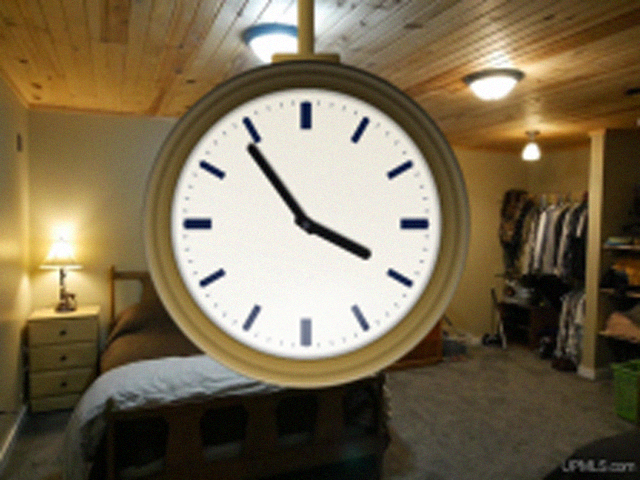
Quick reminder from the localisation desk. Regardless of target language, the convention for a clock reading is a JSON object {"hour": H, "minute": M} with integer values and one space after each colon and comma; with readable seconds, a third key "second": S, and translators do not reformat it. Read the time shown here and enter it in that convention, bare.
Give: {"hour": 3, "minute": 54}
